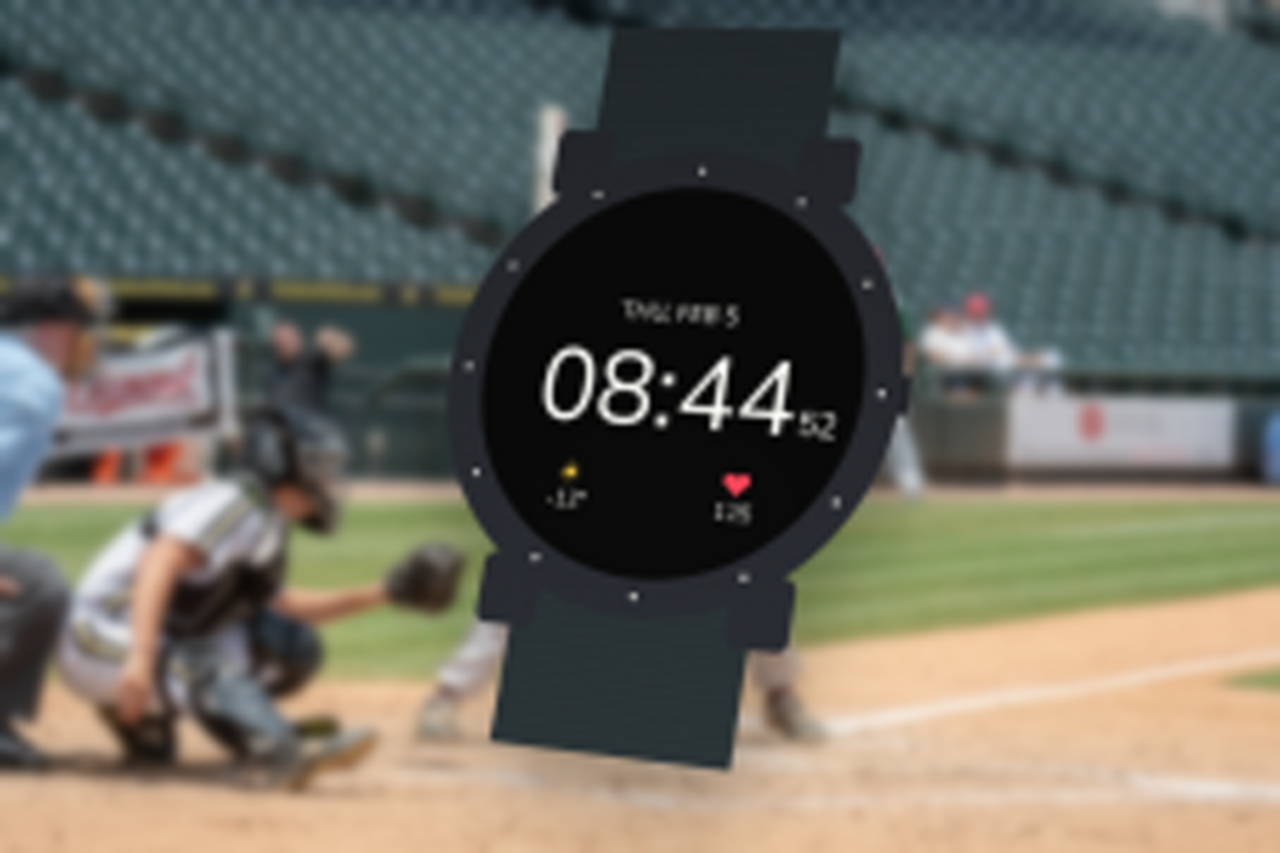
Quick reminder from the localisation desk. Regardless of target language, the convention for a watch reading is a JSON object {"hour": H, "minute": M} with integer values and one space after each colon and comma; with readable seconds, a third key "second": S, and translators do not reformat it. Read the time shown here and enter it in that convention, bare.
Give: {"hour": 8, "minute": 44}
